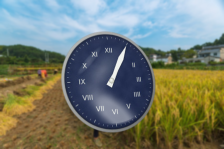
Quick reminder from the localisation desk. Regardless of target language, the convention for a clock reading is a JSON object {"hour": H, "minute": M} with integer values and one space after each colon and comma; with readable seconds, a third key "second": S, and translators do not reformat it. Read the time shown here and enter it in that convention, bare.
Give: {"hour": 1, "minute": 5}
